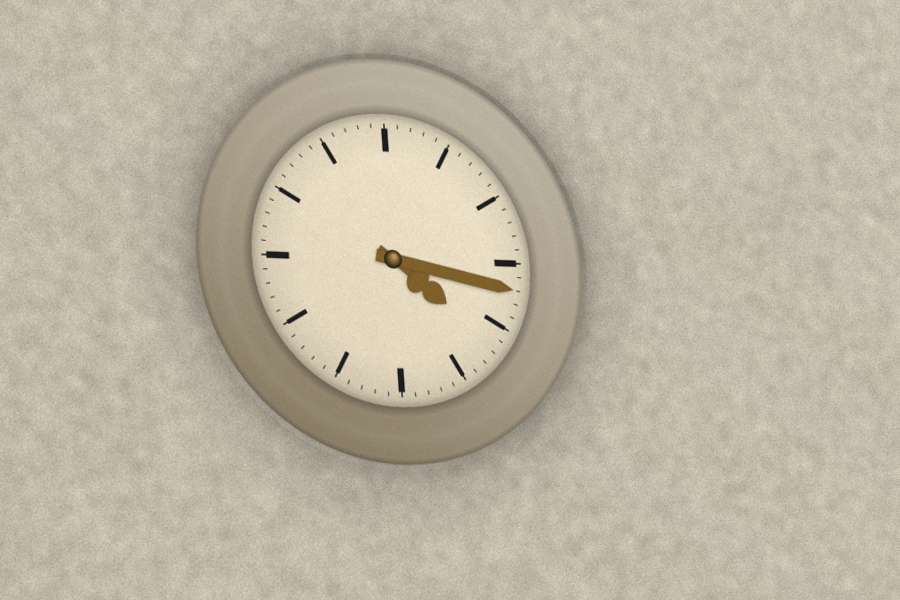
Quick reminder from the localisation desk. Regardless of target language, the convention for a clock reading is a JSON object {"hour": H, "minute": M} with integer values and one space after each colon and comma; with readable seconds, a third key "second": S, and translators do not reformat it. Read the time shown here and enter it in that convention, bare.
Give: {"hour": 4, "minute": 17}
